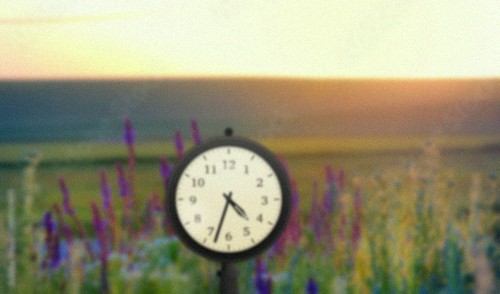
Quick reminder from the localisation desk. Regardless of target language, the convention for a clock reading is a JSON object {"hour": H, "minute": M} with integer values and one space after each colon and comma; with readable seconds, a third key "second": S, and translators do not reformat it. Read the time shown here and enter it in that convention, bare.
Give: {"hour": 4, "minute": 33}
